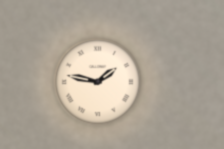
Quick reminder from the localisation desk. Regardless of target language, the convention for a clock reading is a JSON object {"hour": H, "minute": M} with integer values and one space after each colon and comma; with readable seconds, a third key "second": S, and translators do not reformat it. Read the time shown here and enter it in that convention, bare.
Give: {"hour": 1, "minute": 47}
